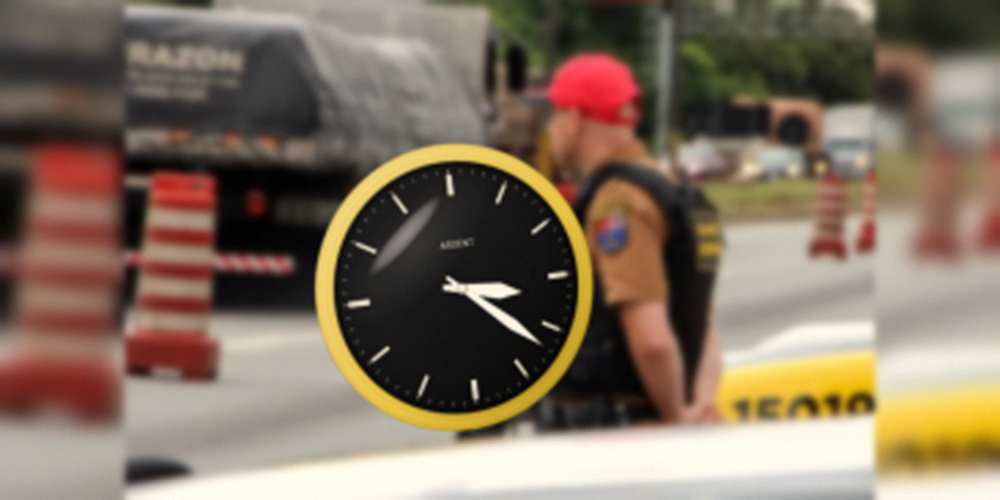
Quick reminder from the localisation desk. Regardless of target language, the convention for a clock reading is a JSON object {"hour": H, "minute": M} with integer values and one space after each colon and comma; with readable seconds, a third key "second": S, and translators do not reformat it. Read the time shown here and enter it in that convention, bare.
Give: {"hour": 3, "minute": 22}
